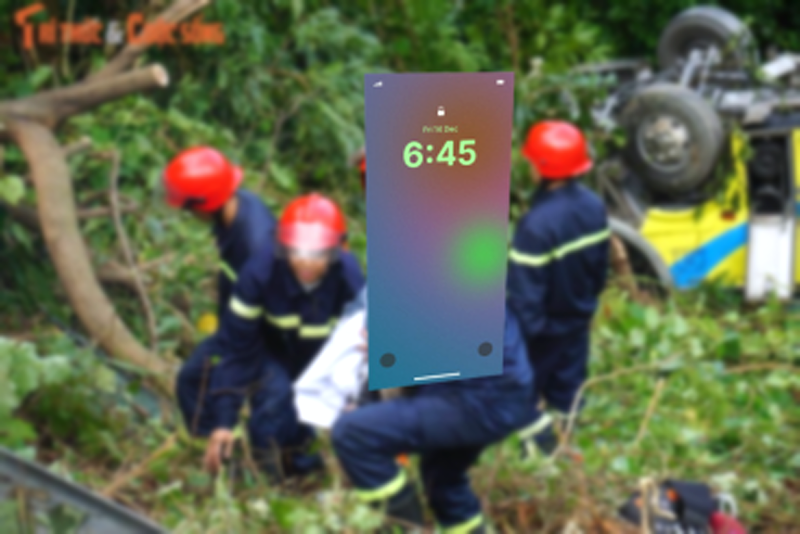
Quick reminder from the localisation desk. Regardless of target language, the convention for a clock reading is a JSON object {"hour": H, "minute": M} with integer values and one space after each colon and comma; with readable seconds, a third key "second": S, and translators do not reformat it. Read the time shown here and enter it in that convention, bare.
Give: {"hour": 6, "minute": 45}
